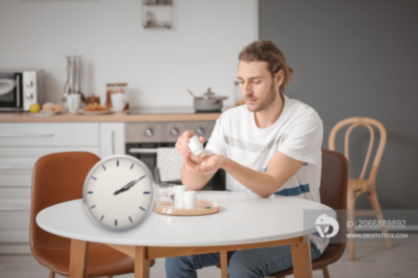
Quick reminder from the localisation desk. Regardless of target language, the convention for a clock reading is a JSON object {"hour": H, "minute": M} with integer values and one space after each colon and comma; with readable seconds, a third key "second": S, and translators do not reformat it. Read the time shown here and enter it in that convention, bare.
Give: {"hour": 2, "minute": 10}
